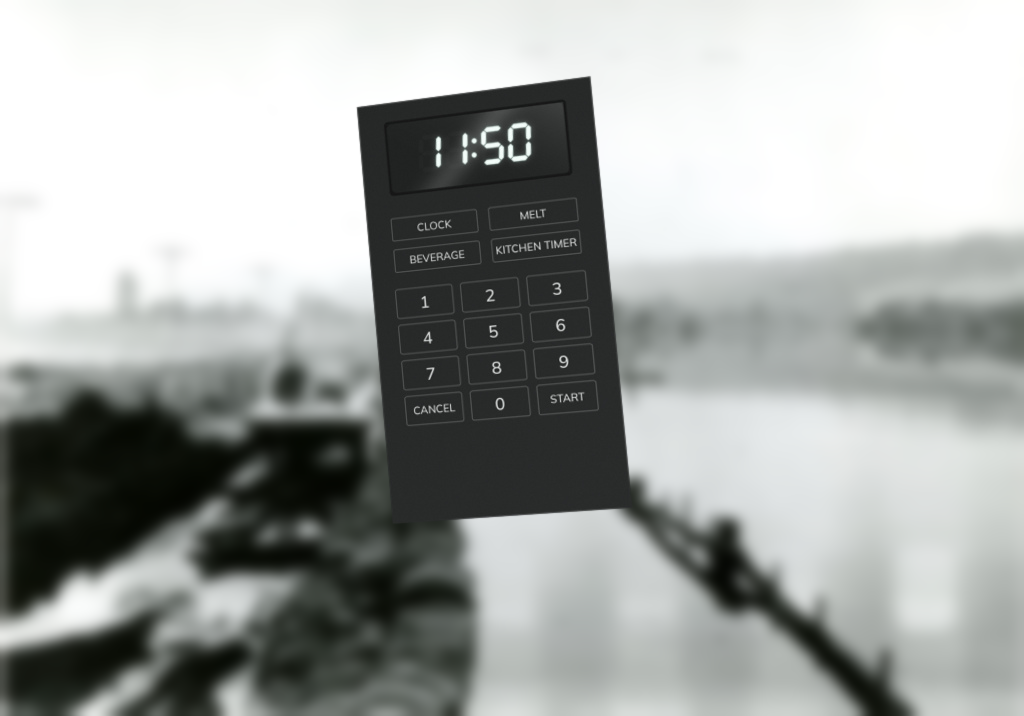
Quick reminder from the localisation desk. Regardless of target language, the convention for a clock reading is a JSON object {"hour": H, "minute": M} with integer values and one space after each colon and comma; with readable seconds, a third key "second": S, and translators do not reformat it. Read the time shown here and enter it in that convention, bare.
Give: {"hour": 11, "minute": 50}
